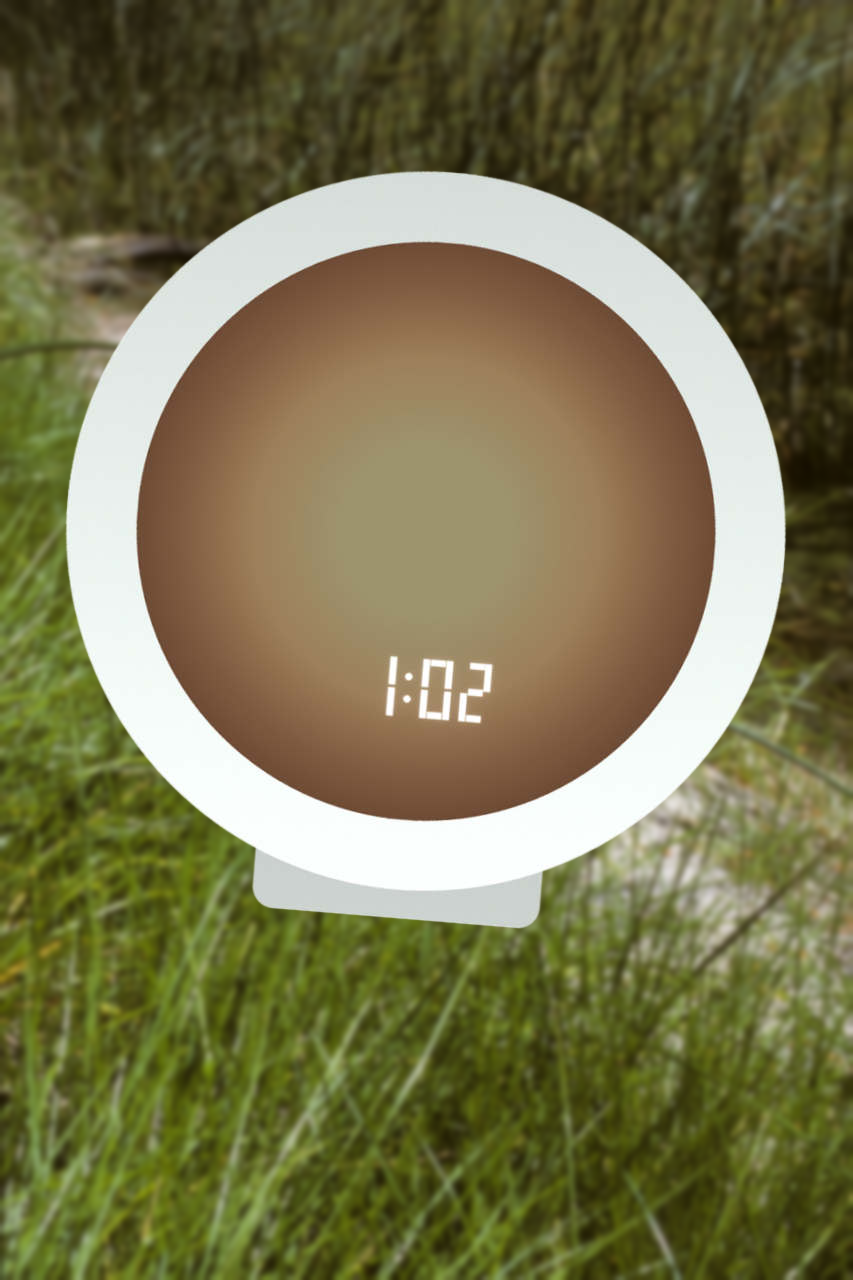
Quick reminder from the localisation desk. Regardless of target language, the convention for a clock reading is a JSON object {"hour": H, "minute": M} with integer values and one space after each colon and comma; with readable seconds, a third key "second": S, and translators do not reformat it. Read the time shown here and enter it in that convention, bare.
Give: {"hour": 1, "minute": 2}
